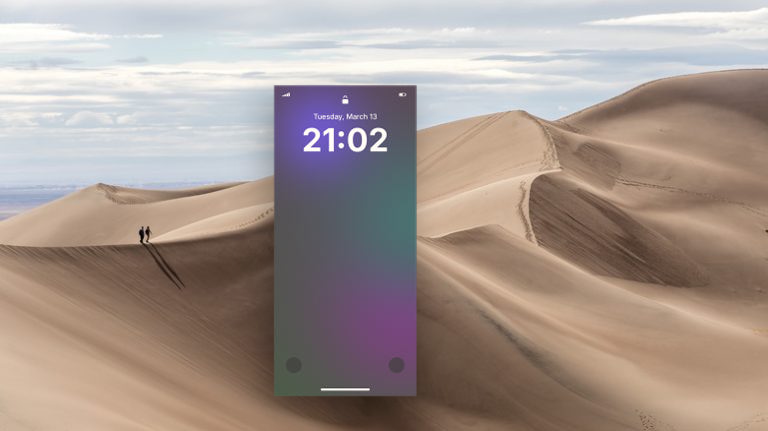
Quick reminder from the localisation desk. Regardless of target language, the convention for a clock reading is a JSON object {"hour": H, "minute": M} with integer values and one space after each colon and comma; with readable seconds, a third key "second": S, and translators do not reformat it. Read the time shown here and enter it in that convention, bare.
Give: {"hour": 21, "minute": 2}
